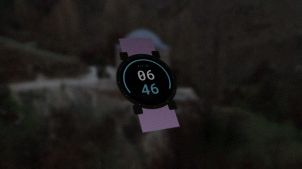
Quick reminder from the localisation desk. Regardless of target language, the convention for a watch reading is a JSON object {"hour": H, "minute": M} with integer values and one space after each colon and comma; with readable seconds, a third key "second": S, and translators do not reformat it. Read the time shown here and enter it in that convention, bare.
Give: {"hour": 6, "minute": 46}
